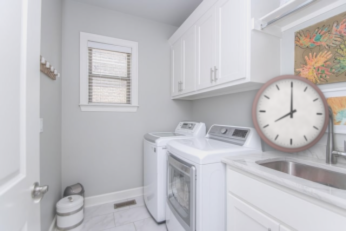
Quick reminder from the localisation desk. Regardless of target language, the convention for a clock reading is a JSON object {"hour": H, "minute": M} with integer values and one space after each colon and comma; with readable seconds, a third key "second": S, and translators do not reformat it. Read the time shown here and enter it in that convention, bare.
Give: {"hour": 8, "minute": 0}
